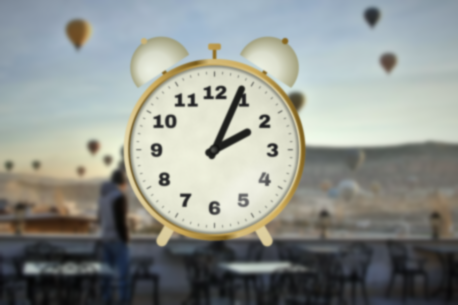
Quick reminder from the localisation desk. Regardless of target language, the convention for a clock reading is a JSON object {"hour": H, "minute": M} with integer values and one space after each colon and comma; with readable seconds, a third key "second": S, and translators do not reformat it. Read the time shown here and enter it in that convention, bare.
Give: {"hour": 2, "minute": 4}
